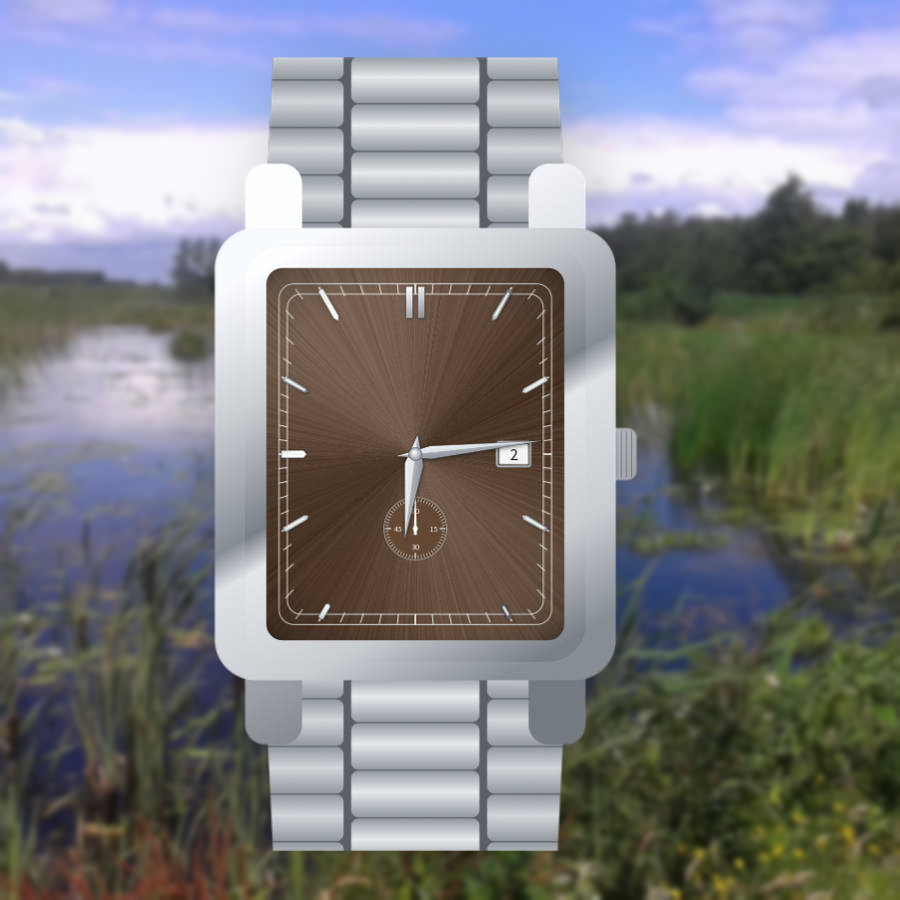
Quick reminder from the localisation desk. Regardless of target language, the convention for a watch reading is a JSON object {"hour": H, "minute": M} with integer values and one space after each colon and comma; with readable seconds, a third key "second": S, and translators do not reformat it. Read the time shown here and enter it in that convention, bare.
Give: {"hour": 6, "minute": 14}
